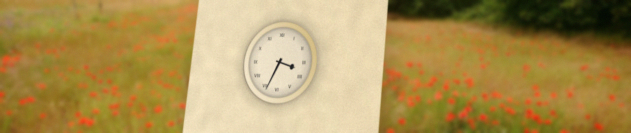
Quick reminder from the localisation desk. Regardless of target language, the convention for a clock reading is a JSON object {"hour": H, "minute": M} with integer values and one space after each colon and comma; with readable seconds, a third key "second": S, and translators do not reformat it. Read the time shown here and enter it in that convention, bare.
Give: {"hour": 3, "minute": 34}
